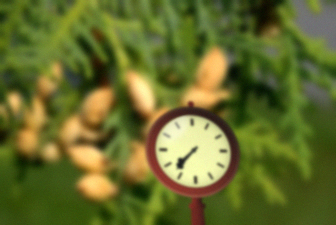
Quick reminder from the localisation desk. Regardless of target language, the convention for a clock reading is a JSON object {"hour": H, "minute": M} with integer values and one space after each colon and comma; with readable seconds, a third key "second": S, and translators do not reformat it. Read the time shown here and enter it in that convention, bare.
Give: {"hour": 7, "minute": 37}
